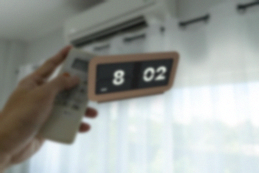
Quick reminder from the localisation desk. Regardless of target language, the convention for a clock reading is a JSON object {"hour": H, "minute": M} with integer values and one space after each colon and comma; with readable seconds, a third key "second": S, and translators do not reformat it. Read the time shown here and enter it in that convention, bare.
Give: {"hour": 8, "minute": 2}
